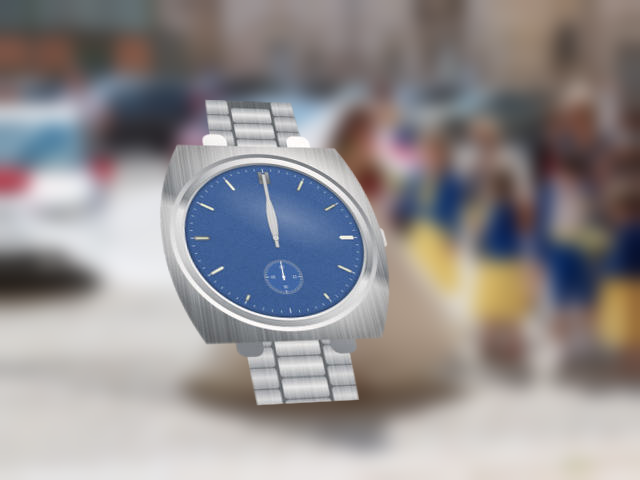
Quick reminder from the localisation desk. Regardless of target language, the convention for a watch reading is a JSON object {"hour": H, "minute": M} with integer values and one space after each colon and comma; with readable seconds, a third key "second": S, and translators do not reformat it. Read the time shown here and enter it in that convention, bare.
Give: {"hour": 12, "minute": 0}
